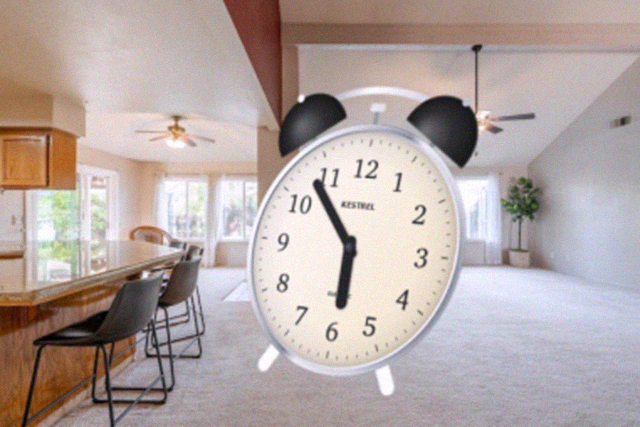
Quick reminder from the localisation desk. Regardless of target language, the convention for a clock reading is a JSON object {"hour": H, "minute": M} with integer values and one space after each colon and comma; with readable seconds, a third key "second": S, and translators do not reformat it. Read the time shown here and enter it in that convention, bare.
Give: {"hour": 5, "minute": 53}
